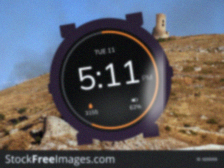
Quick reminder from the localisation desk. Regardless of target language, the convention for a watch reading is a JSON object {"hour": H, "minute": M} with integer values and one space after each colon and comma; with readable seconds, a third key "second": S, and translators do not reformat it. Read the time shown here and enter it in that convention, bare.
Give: {"hour": 5, "minute": 11}
